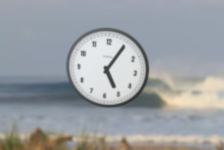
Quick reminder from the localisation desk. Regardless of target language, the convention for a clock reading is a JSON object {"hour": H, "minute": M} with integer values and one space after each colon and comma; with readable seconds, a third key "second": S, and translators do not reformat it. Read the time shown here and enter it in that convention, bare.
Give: {"hour": 5, "minute": 5}
